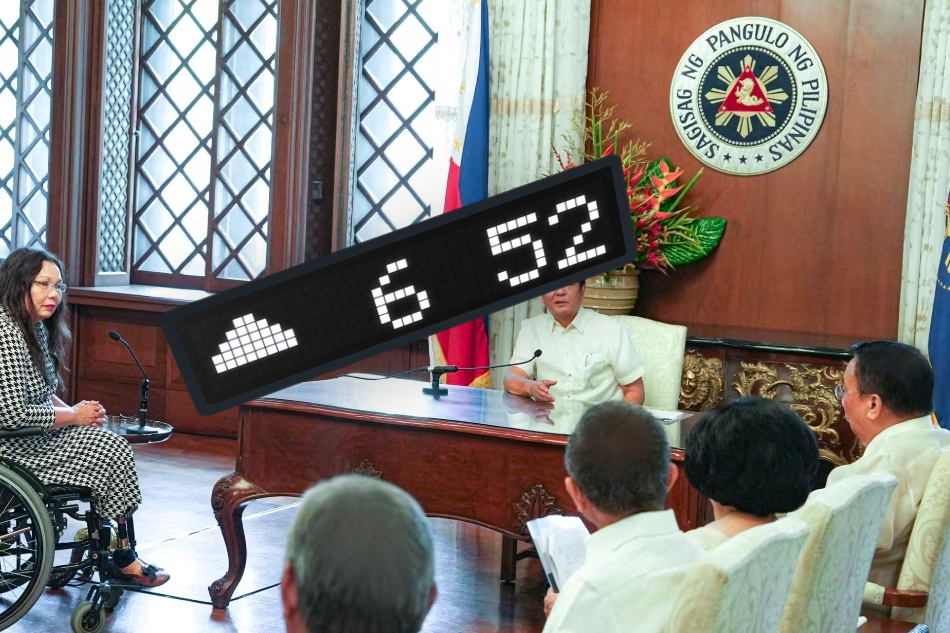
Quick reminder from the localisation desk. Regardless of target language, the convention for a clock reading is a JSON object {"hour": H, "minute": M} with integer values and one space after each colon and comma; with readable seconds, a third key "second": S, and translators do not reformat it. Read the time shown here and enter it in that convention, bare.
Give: {"hour": 6, "minute": 52}
